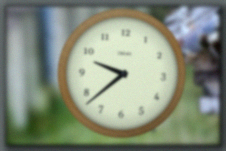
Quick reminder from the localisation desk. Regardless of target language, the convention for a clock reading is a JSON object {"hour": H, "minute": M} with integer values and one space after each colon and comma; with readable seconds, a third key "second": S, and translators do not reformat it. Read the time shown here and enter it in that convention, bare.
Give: {"hour": 9, "minute": 38}
